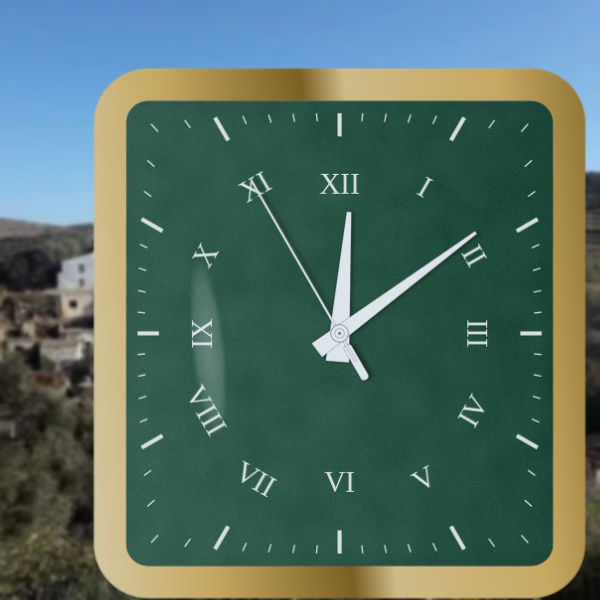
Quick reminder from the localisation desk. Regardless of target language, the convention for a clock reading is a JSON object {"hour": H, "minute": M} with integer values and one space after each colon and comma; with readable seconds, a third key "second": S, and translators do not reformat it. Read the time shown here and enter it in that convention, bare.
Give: {"hour": 12, "minute": 8, "second": 55}
